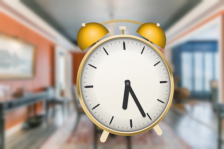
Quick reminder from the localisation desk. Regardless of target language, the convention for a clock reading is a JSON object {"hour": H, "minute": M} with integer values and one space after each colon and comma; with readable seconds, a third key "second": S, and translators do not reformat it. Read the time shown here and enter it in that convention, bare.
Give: {"hour": 6, "minute": 26}
